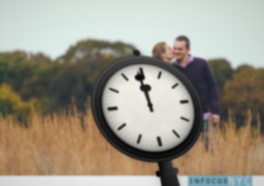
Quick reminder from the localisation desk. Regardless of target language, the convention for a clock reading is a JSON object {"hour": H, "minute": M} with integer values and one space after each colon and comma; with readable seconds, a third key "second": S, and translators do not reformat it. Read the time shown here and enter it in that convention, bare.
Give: {"hour": 11, "minute": 59}
